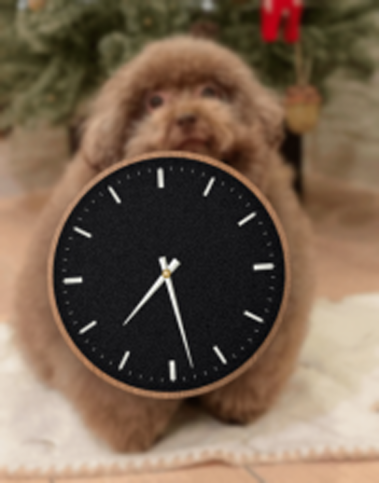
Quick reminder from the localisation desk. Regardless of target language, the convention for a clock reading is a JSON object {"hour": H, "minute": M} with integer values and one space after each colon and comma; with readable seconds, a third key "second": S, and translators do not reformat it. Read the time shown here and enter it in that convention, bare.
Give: {"hour": 7, "minute": 28}
